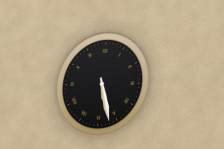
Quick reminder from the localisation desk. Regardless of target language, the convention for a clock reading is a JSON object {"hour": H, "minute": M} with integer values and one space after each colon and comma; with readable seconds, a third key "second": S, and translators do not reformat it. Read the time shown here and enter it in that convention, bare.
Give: {"hour": 5, "minute": 27}
